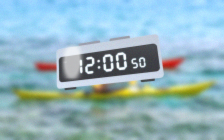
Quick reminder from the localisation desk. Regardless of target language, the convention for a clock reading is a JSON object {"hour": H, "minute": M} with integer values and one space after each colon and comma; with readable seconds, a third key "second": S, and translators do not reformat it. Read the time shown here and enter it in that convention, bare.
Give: {"hour": 12, "minute": 0, "second": 50}
